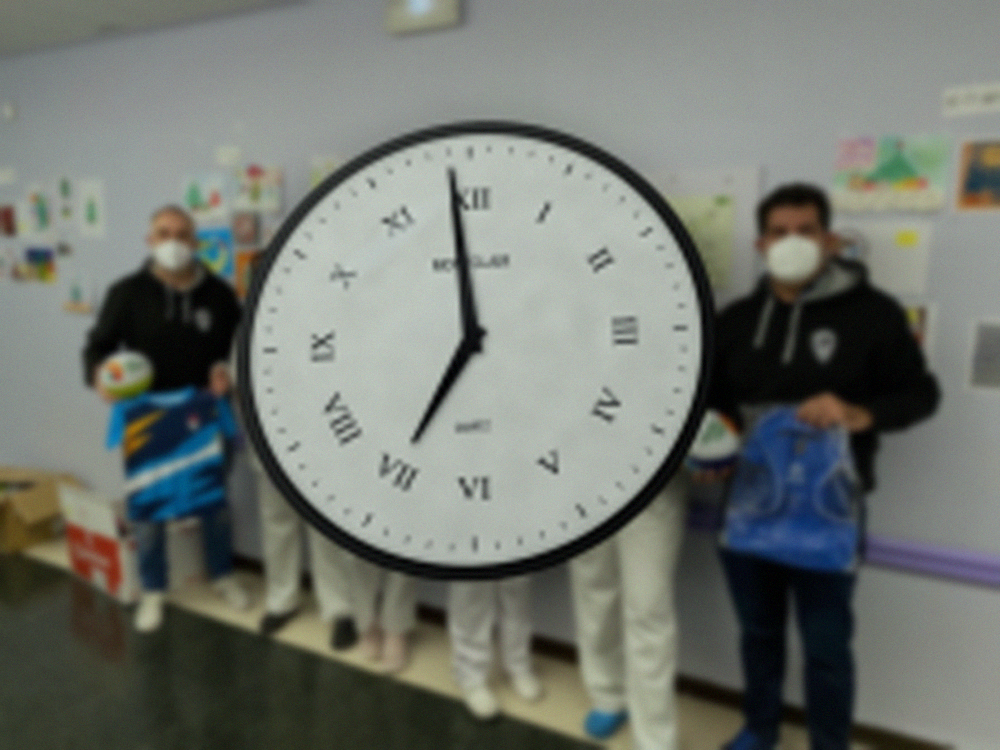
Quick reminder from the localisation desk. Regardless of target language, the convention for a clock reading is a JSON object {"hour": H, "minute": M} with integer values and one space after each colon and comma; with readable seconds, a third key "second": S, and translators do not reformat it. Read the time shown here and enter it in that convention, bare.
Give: {"hour": 6, "minute": 59}
